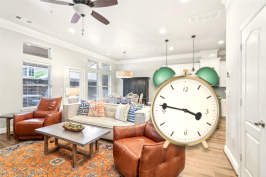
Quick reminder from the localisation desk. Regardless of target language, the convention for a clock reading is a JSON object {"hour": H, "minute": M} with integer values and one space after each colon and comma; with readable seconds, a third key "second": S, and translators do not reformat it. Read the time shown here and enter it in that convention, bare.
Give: {"hour": 3, "minute": 47}
